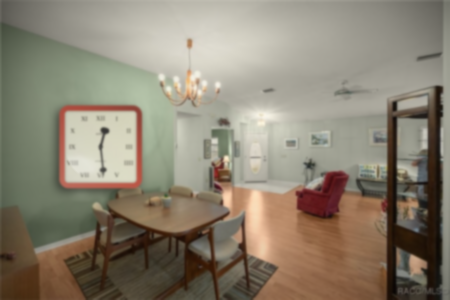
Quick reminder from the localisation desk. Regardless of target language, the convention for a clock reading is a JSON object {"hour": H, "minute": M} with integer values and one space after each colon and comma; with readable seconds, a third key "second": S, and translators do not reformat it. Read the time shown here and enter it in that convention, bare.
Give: {"hour": 12, "minute": 29}
